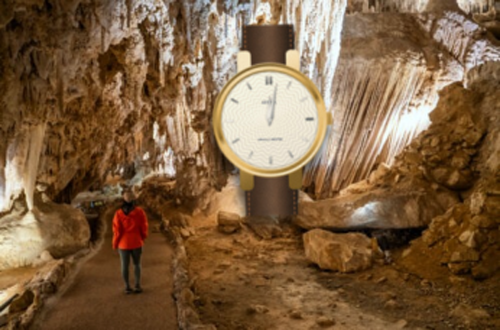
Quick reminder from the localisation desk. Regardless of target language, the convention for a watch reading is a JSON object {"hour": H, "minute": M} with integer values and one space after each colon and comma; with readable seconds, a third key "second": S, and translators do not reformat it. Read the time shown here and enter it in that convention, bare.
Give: {"hour": 12, "minute": 2}
